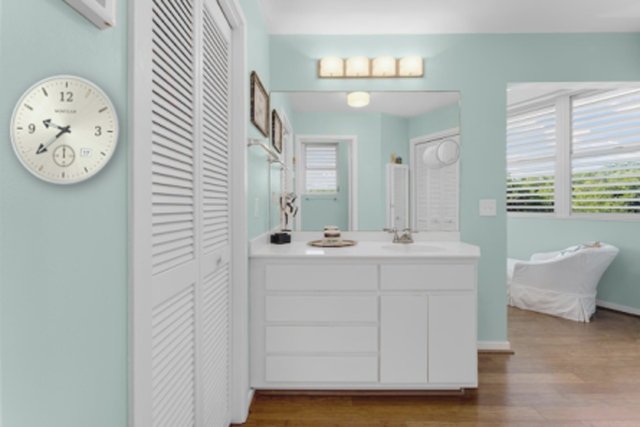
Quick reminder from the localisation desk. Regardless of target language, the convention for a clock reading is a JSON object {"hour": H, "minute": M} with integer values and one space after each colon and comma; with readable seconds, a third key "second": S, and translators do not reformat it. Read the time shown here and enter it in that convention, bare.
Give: {"hour": 9, "minute": 38}
